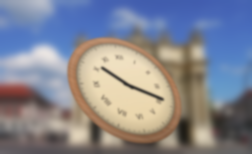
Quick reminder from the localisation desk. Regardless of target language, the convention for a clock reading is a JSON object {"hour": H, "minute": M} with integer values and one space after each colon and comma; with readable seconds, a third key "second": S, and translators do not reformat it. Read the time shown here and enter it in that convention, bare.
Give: {"hour": 10, "minute": 19}
